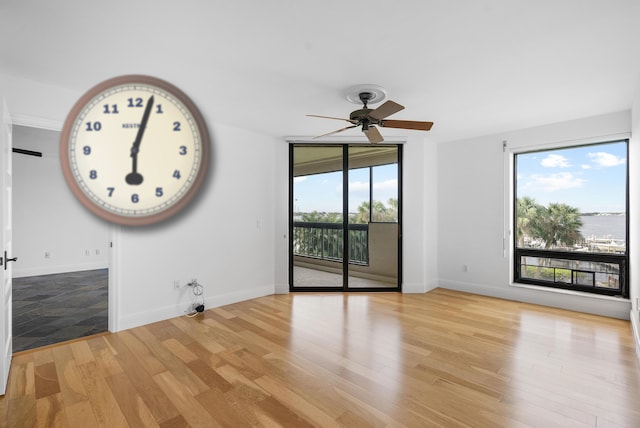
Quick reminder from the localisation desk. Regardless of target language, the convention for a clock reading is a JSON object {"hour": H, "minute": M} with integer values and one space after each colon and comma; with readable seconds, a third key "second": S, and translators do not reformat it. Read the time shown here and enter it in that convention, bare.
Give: {"hour": 6, "minute": 3}
